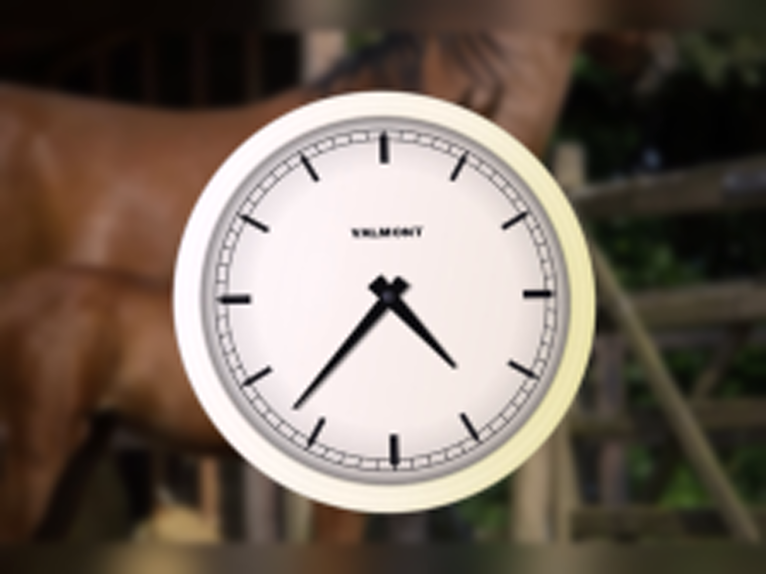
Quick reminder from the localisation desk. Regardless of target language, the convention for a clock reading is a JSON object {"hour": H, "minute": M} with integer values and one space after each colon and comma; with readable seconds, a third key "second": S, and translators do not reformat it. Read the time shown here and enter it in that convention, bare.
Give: {"hour": 4, "minute": 37}
